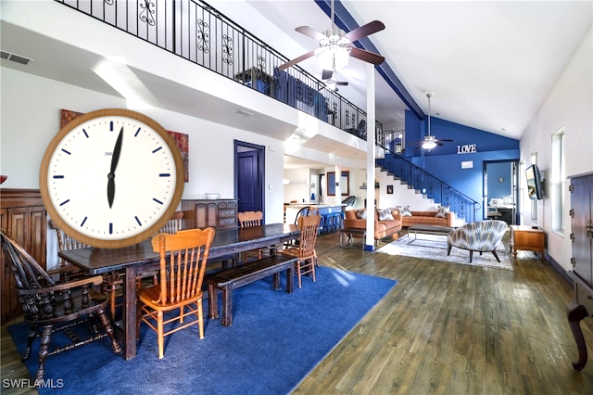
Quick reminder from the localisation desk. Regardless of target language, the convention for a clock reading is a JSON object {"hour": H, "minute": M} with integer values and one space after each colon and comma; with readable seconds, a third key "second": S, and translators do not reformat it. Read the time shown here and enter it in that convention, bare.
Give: {"hour": 6, "minute": 2}
